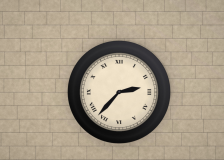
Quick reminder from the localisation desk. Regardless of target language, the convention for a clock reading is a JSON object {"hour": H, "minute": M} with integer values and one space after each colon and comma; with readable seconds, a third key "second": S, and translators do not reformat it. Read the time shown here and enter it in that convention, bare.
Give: {"hour": 2, "minute": 37}
